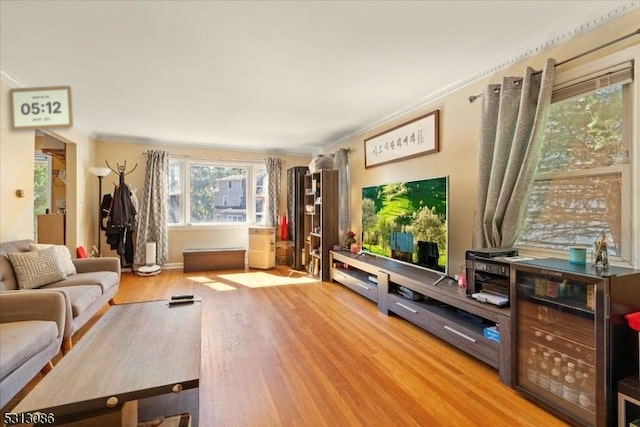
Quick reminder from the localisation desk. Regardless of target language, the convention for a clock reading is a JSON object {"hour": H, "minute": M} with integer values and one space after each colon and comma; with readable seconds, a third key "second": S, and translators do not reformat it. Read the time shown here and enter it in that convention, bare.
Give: {"hour": 5, "minute": 12}
